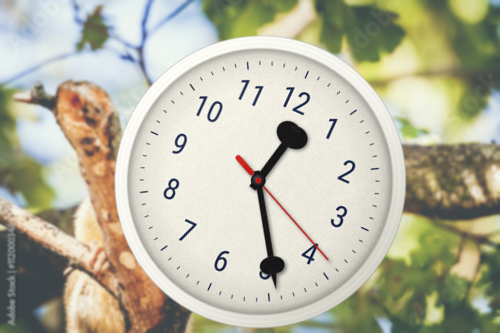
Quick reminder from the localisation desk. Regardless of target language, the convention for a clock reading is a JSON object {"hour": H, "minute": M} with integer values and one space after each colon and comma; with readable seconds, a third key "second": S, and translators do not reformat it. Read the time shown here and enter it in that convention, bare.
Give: {"hour": 12, "minute": 24, "second": 19}
